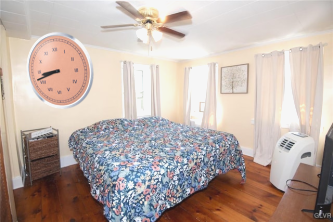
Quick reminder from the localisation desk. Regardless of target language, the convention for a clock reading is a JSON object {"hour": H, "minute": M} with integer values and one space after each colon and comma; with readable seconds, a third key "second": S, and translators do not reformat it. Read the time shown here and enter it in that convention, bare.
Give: {"hour": 8, "minute": 42}
